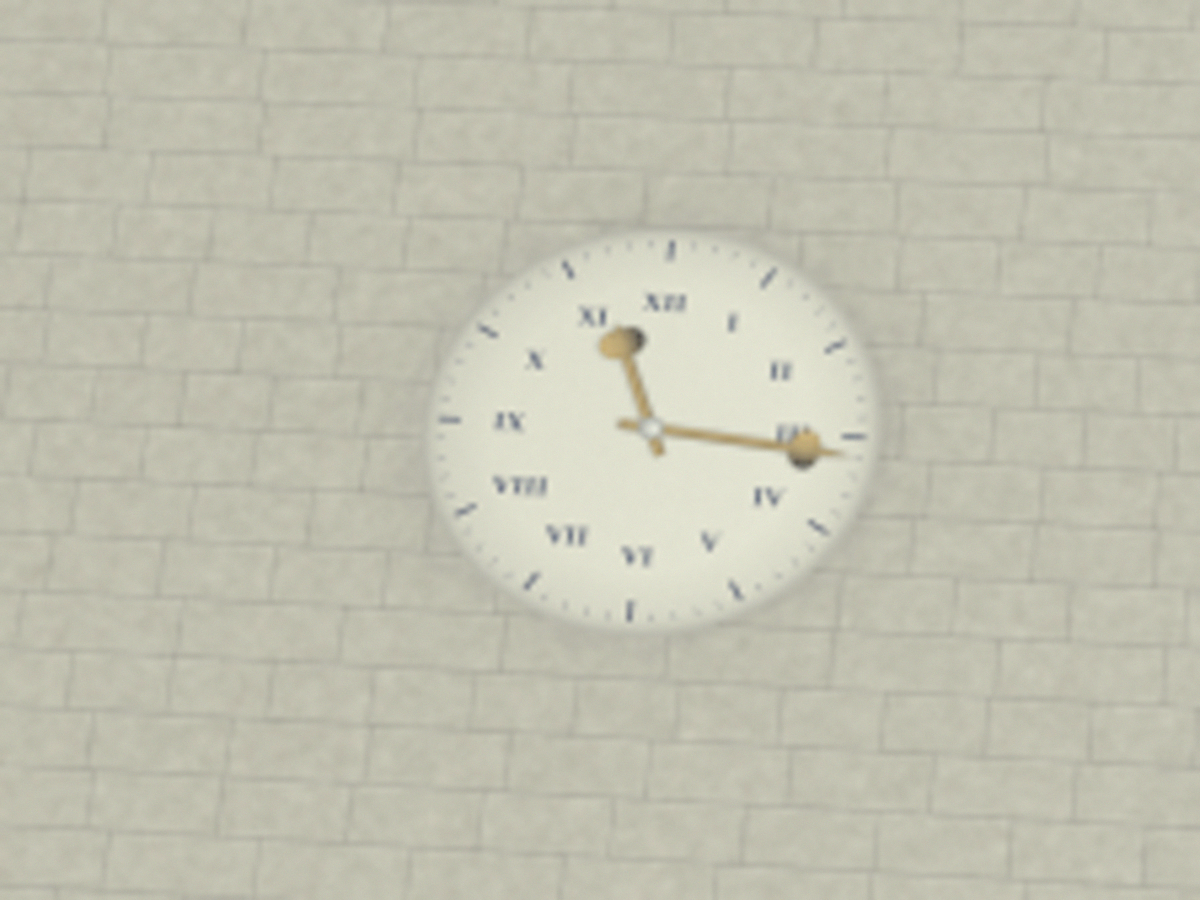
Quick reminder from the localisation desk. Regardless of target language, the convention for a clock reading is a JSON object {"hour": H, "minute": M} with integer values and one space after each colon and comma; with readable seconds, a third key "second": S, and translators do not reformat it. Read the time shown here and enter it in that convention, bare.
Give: {"hour": 11, "minute": 16}
